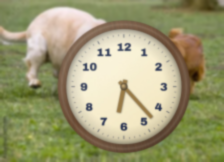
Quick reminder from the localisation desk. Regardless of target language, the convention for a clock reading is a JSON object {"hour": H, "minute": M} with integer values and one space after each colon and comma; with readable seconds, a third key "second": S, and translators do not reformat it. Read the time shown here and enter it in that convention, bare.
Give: {"hour": 6, "minute": 23}
